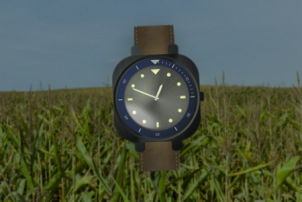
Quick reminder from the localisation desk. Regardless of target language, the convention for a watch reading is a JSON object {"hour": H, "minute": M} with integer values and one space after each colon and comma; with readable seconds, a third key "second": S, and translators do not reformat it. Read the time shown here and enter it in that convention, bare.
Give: {"hour": 12, "minute": 49}
